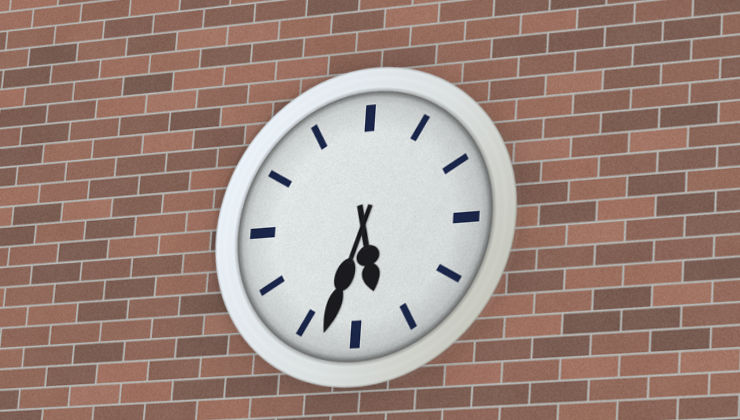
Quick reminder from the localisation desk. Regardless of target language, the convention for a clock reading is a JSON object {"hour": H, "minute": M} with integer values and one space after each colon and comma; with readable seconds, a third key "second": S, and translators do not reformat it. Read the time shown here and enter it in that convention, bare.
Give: {"hour": 5, "minute": 33}
